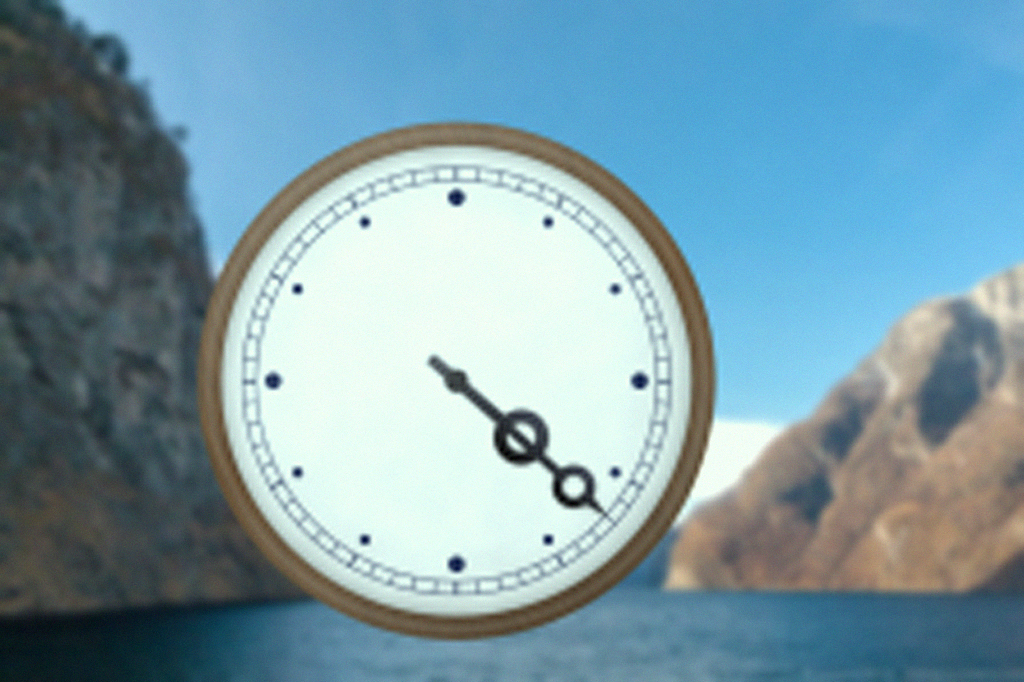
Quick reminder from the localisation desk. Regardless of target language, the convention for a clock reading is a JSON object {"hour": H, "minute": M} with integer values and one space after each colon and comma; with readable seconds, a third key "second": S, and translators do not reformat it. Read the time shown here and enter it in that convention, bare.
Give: {"hour": 4, "minute": 22}
